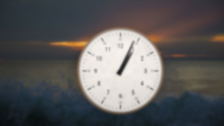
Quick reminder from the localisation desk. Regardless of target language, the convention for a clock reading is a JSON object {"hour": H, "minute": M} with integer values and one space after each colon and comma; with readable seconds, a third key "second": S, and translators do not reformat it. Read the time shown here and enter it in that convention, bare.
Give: {"hour": 1, "minute": 4}
